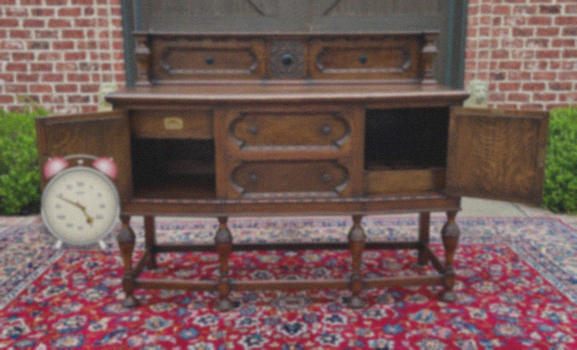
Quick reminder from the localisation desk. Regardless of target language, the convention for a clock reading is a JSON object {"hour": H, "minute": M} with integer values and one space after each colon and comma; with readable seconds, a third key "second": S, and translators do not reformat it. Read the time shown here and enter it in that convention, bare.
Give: {"hour": 4, "minute": 49}
